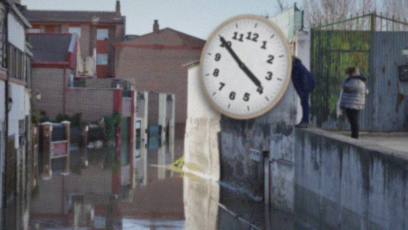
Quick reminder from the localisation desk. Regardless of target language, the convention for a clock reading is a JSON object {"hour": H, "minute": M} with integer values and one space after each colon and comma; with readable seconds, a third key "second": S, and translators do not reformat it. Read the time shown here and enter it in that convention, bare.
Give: {"hour": 3, "minute": 50}
